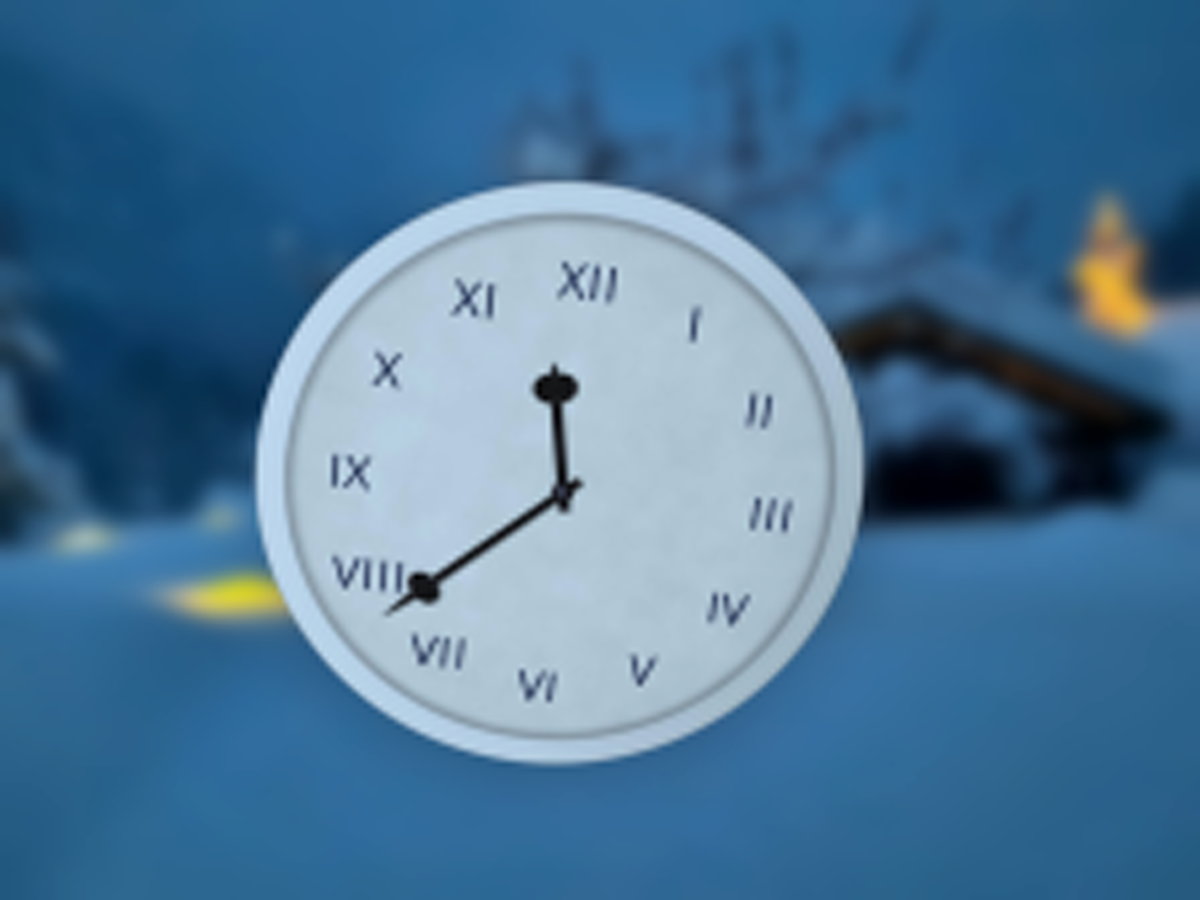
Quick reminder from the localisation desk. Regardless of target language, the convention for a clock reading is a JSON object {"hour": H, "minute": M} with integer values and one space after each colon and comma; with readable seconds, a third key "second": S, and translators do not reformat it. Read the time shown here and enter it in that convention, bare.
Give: {"hour": 11, "minute": 38}
